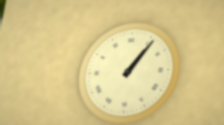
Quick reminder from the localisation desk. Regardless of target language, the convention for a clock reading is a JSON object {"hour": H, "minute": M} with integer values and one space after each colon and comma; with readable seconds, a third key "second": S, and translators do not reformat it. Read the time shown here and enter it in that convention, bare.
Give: {"hour": 1, "minute": 6}
